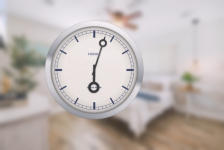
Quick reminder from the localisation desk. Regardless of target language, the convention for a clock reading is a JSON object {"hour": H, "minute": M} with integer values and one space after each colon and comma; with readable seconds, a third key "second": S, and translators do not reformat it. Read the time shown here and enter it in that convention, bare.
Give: {"hour": 6, "minute": 3}
